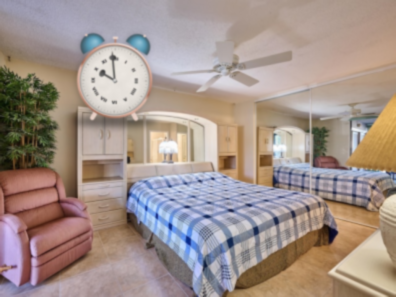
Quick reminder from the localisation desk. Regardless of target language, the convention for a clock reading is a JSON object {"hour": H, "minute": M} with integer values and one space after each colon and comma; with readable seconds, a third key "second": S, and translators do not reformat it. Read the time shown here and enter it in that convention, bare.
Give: {"hour": 9, "minute": 59}
